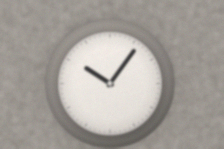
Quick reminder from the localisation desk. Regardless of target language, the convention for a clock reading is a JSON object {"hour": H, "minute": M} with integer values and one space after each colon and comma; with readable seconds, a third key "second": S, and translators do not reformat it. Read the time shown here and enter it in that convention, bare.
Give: {"hour": 10, "minute": 6}
